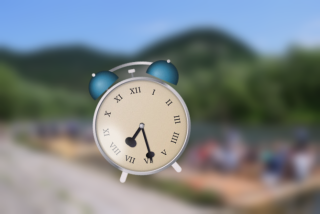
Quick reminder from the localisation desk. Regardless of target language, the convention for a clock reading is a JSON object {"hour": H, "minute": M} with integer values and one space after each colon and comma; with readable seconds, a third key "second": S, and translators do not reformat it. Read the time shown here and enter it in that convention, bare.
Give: {"hour": 7, "minute": 29}
